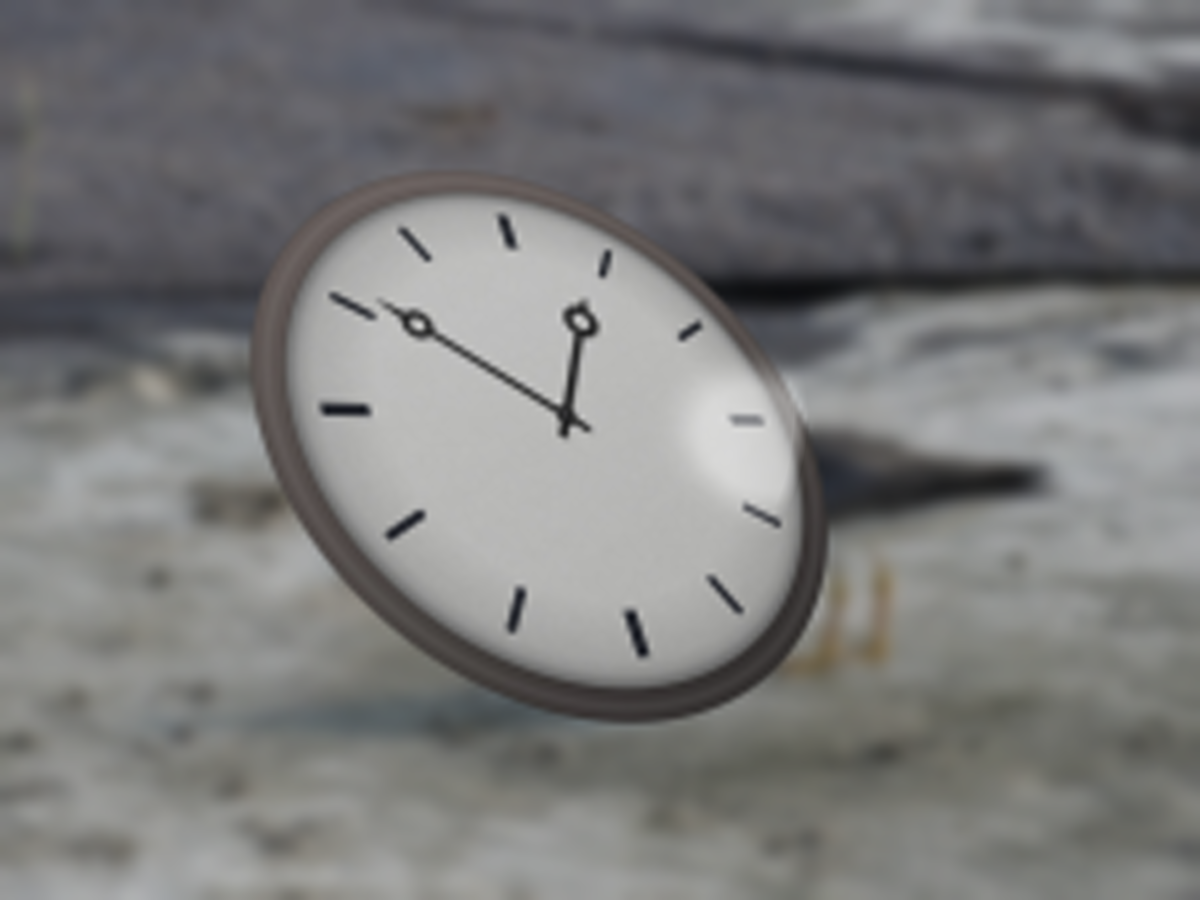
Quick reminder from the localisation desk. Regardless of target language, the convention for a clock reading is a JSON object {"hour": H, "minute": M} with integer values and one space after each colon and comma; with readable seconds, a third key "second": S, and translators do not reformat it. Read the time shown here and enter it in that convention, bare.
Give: {"hour": 12, "minute": 51}
